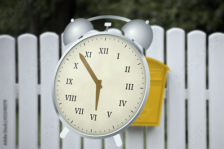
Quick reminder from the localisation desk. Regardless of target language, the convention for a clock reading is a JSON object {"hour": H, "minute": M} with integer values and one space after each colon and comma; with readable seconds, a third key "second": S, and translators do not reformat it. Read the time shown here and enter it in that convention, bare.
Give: {"hour": 5, "minute": 53}
